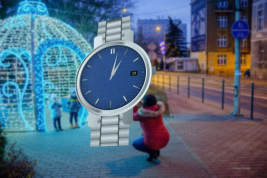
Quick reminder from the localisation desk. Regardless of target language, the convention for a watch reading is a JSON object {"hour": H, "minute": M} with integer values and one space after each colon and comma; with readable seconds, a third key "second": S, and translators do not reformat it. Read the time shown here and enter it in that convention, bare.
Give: {"hour": 1, "minute": 2}
